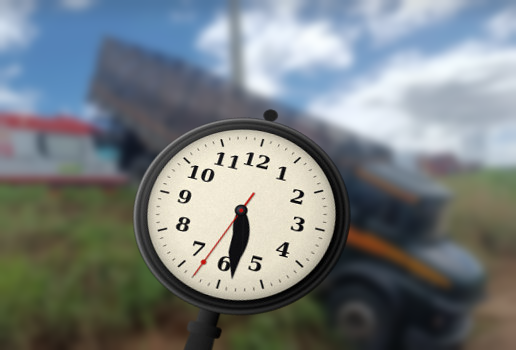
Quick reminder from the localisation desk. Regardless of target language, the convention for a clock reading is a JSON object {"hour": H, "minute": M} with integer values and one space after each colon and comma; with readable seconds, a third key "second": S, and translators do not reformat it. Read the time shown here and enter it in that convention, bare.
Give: {"hour": 5, "minute": 28, "second": 33}
